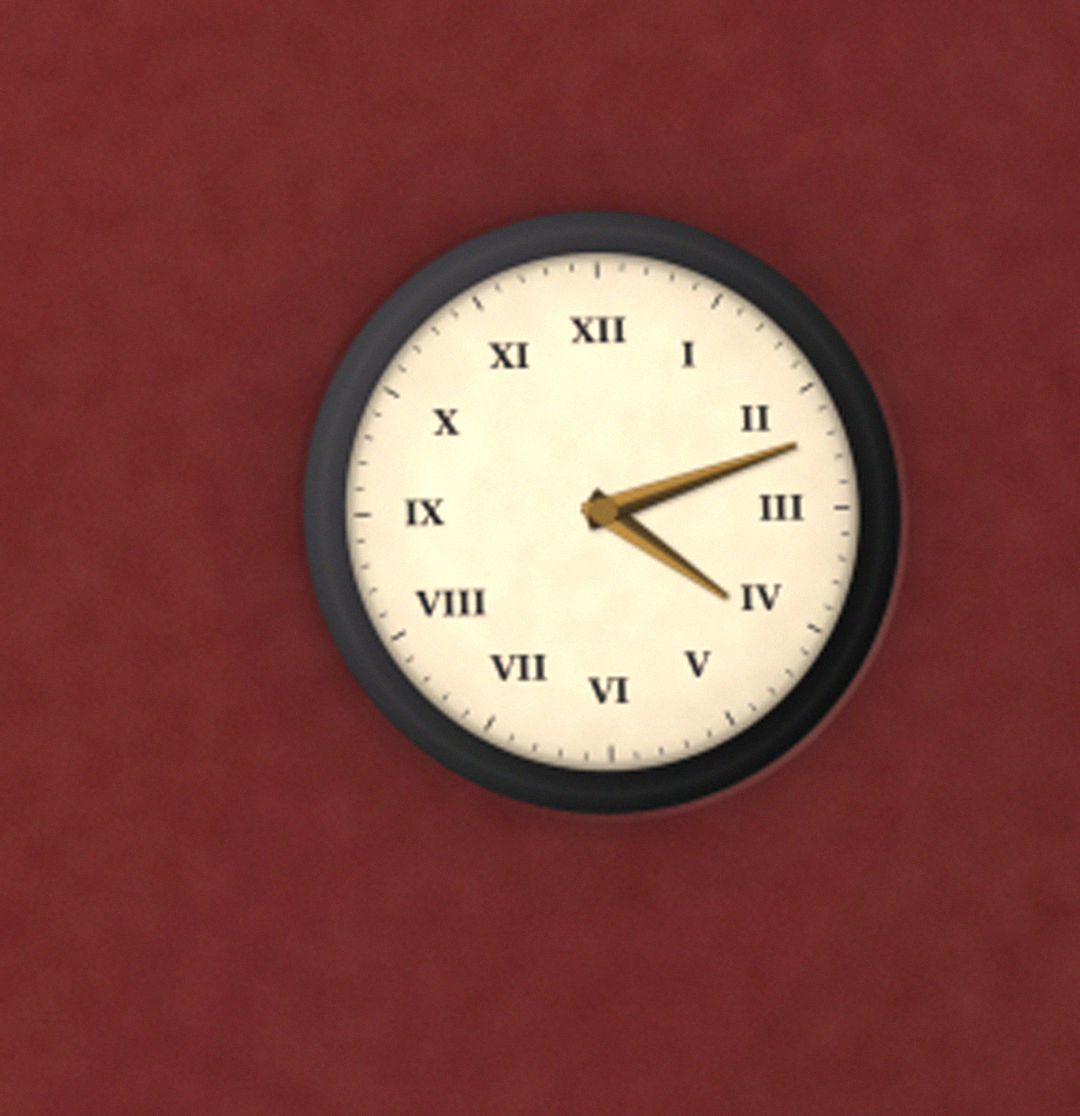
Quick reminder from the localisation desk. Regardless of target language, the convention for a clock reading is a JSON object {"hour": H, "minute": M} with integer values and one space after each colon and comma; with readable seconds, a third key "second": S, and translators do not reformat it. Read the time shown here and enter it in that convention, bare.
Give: {"hour": 4, "minute": 12}
